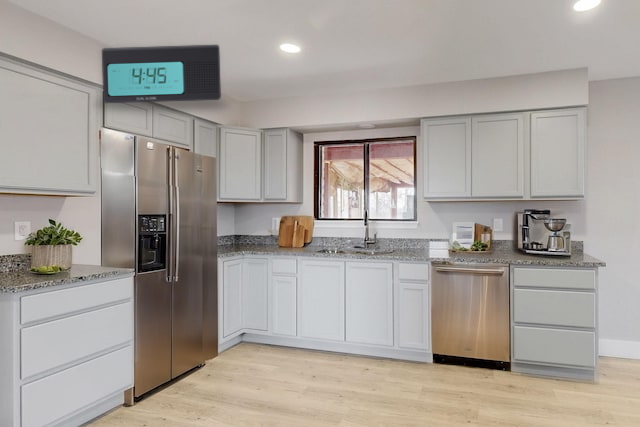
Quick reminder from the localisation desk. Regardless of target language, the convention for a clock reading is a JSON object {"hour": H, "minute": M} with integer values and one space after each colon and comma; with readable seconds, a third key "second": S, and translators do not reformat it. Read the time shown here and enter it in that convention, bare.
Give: {"hour": 4, "minute": 45}
